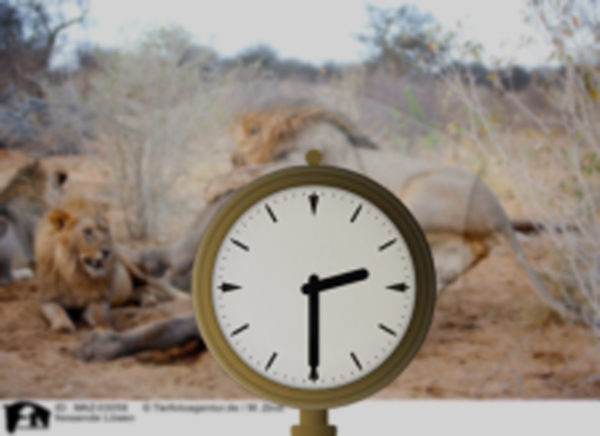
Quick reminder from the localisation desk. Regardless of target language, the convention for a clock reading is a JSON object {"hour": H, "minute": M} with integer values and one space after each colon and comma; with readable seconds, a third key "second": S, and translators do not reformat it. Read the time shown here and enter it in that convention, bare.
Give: {"hour": 2, "minute": 30}
